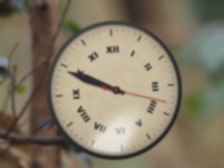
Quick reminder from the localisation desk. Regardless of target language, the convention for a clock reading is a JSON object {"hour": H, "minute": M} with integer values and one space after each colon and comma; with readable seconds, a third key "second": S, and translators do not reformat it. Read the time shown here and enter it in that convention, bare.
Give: {"hour": 9, "minute": 49, "second": 18}
